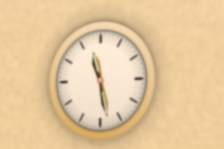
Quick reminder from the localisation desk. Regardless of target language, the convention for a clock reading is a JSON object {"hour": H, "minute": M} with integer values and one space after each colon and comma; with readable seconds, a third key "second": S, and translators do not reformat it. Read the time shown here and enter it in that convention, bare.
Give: {"hour": 11, "minute": 28}
